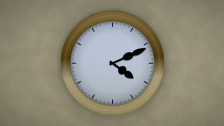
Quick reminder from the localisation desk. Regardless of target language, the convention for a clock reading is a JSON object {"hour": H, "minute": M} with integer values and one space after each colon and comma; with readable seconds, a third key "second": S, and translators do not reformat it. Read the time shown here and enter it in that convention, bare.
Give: {"hour": 4, "minute": 11}
